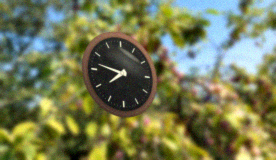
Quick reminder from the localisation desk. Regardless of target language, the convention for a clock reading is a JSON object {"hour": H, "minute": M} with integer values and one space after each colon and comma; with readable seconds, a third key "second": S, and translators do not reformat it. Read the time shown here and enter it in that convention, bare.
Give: {"hour": 7, "minute": 47}
